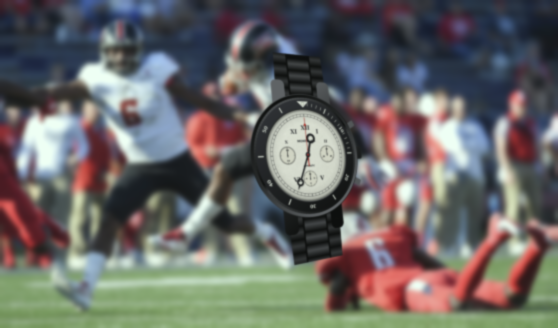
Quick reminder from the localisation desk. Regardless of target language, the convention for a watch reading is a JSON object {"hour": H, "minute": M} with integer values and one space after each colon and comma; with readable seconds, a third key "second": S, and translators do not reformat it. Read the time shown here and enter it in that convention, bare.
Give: {"hour": 12, "minute": 34}
